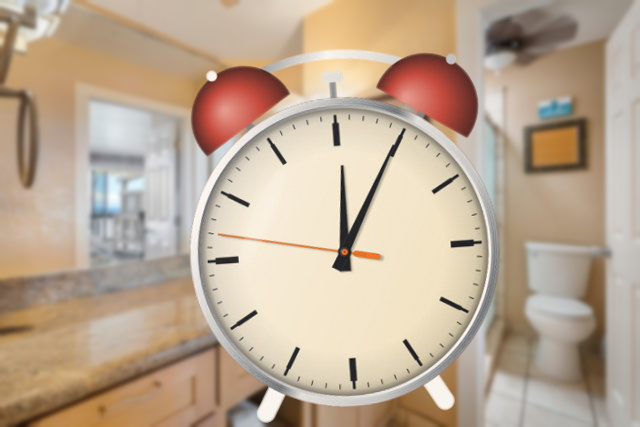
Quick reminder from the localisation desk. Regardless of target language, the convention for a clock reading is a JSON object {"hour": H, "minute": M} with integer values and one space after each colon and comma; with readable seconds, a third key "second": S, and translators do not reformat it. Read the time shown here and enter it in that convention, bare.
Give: {"hour": 12, "minute": 4, "second": 47}
